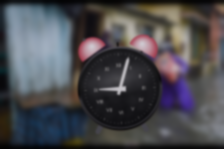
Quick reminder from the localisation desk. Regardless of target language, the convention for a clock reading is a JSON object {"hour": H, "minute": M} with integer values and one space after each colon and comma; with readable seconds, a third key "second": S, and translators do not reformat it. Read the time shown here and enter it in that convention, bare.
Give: {"hour": 9, "minute": 3}
